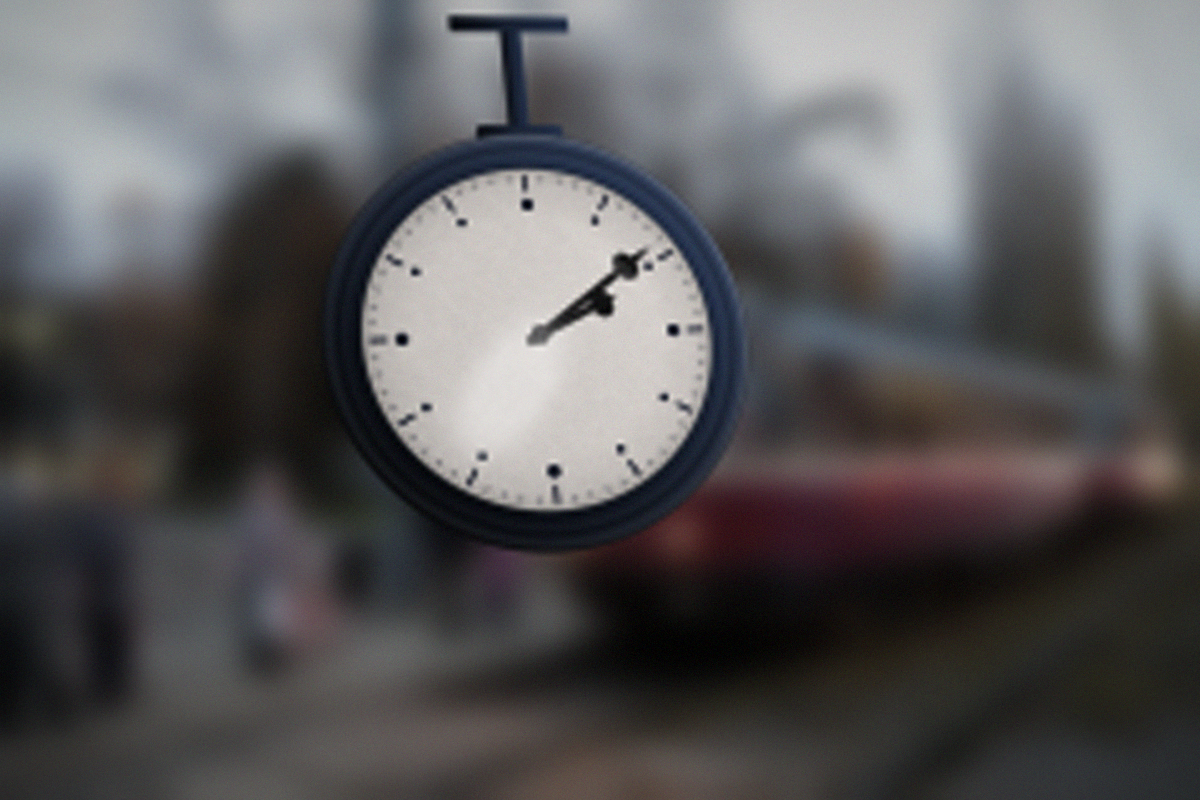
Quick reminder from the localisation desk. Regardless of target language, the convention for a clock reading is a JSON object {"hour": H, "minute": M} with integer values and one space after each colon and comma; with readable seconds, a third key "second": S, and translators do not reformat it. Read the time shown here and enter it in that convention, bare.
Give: {"hour": 2, "minute": 9}
